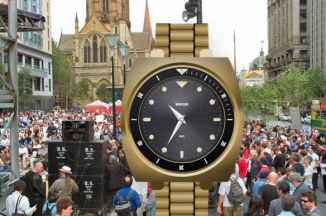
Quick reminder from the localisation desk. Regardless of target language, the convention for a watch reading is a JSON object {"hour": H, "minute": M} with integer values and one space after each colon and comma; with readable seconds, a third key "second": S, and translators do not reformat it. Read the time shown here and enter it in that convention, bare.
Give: {"hour": 10, "minute": 35}
